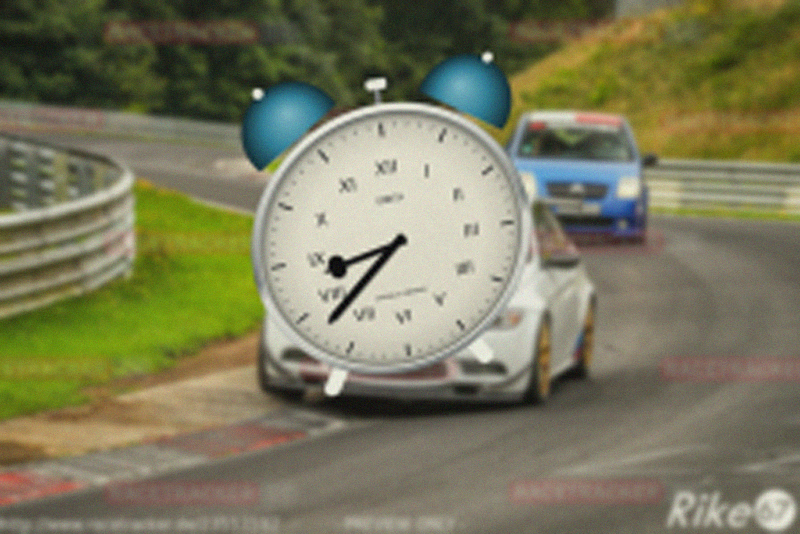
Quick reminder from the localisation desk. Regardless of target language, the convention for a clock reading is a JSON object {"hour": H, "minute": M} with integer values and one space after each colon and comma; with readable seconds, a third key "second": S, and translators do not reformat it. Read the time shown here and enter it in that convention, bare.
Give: {"hour": 8, "minute": 38}
